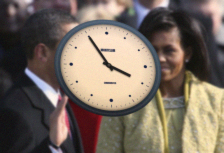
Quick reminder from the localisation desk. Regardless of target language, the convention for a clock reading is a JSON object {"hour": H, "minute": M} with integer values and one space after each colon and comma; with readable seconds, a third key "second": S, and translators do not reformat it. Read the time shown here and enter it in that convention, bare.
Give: {"hour": 3, "minute": 55}
